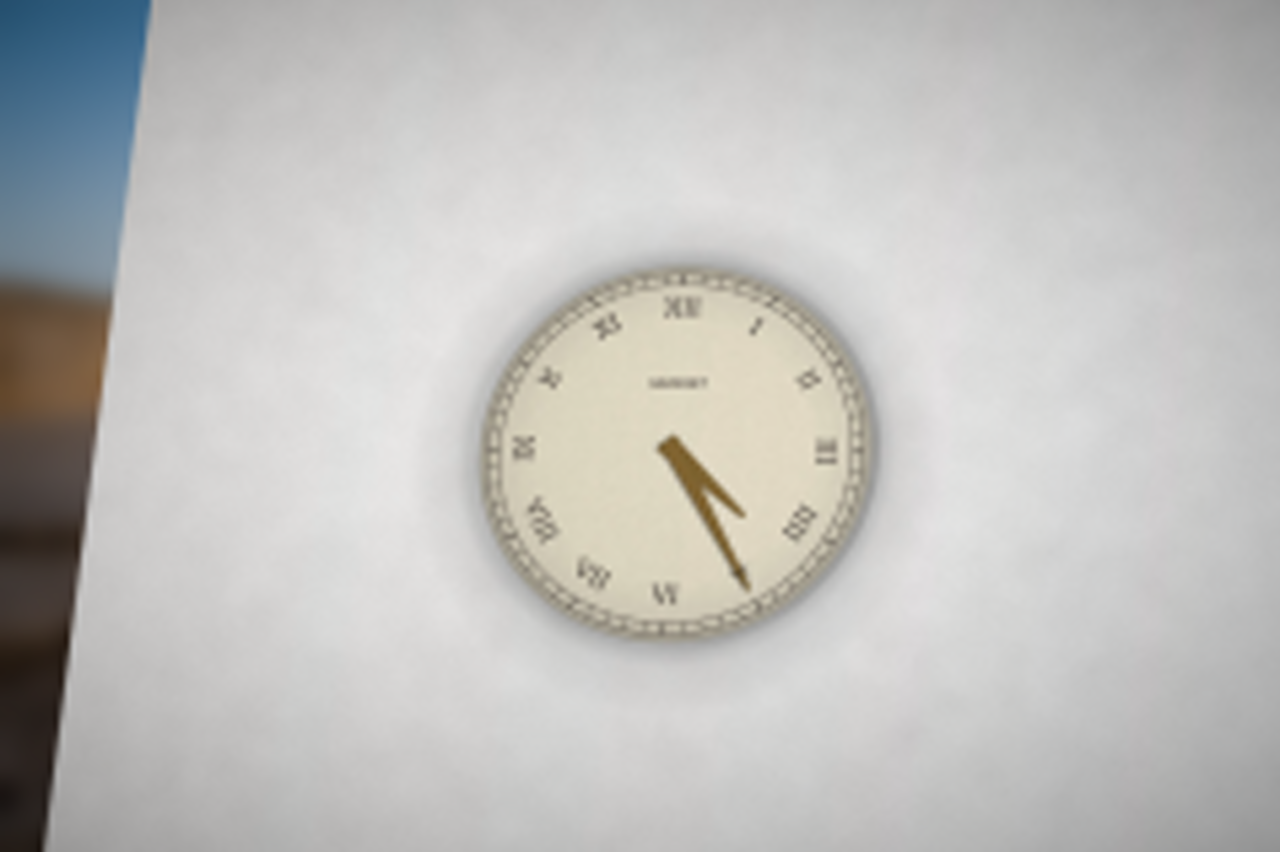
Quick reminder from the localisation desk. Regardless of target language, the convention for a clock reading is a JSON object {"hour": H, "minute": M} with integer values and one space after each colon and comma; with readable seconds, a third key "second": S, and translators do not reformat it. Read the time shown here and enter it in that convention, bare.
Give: {"hour": 4, "minute": 25}
